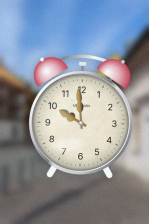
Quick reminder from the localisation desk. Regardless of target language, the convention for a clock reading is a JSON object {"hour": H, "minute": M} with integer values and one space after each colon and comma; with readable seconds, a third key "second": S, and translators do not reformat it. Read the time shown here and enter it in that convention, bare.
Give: {"hour": 9, "minute": 59}
